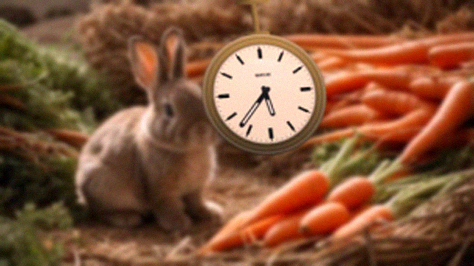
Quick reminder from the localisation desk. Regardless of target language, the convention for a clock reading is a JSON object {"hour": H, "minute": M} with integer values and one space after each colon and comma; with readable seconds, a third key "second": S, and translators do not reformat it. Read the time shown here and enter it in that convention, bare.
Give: {"hour": 5, "minute": 37}
